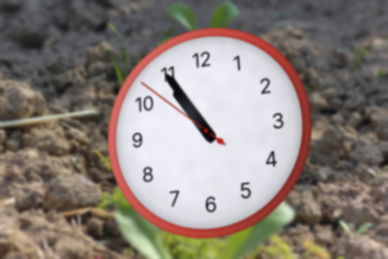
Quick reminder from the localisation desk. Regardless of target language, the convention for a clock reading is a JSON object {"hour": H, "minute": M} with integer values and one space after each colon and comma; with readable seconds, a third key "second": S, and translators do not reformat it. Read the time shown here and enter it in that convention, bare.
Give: {"hour": 10, "minute": 54, "second": 52}
